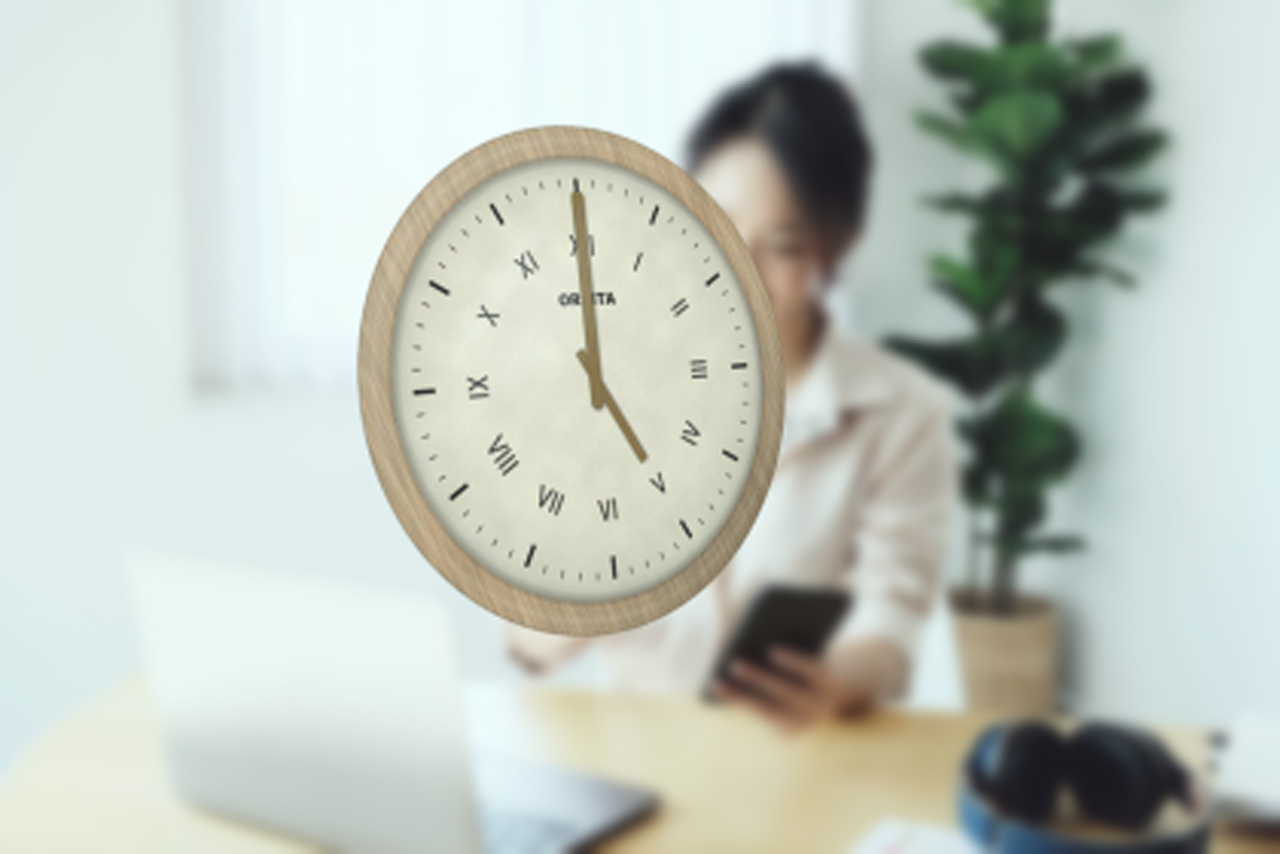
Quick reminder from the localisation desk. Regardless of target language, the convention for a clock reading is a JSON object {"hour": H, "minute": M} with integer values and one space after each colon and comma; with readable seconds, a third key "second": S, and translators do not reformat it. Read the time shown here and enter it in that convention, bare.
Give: {"hour": 5, "minute": 0}
